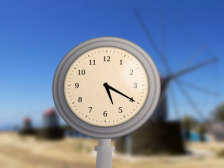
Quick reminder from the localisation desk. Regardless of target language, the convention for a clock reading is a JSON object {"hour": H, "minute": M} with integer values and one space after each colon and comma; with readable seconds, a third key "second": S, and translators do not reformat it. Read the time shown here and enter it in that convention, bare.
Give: {"hour": 5, "minute": 20}
